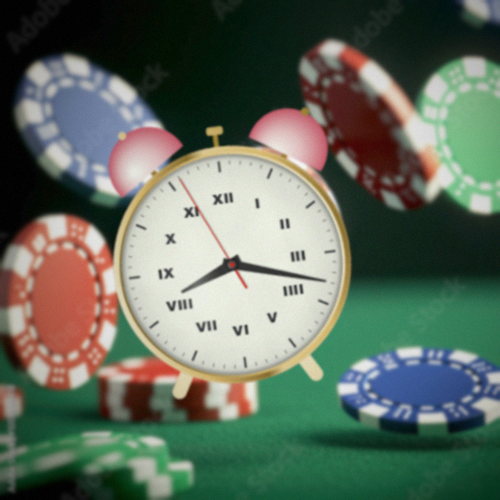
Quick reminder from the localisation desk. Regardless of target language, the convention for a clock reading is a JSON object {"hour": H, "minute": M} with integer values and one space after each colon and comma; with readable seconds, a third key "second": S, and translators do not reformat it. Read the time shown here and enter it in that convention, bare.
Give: {"hour": 8, "minute": 17, "second": 56}
